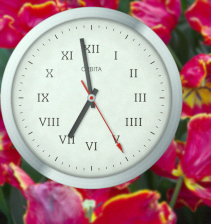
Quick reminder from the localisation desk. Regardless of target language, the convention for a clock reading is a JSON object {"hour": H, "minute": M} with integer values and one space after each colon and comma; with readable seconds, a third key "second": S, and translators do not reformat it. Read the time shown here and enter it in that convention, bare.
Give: {"hour": 6, "minute": 58, "second": 25}
